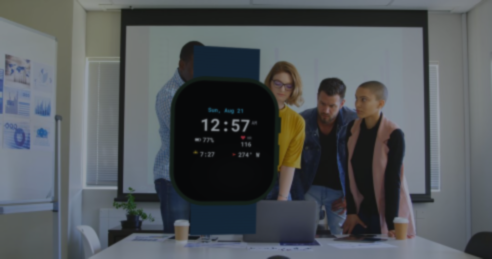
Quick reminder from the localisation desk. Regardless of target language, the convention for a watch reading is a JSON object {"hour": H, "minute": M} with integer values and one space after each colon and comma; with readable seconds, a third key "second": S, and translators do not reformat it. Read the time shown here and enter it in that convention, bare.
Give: {"hour": 12, "minute": 57}
